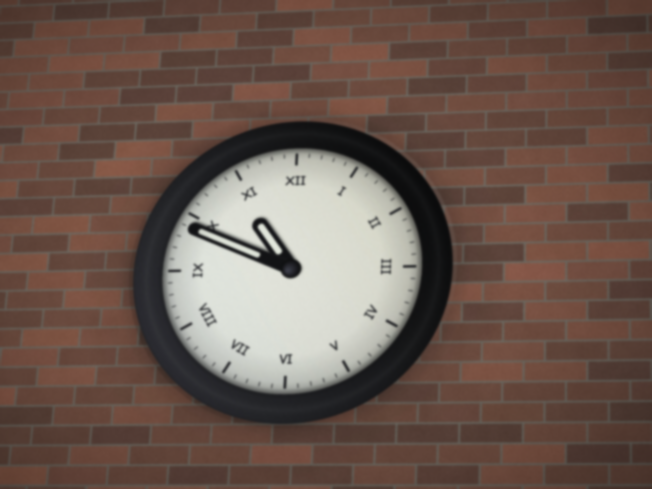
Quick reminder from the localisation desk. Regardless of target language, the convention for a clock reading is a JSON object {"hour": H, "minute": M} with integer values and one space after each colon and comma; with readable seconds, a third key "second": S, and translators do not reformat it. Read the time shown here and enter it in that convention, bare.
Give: {"hour": 10, "minute": 49}
